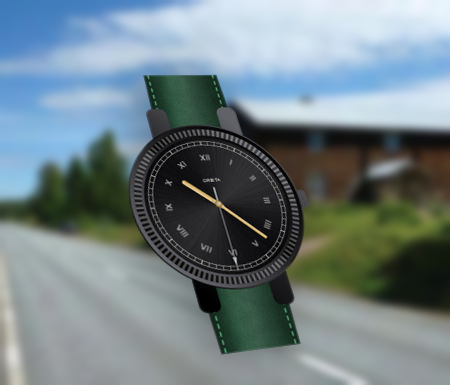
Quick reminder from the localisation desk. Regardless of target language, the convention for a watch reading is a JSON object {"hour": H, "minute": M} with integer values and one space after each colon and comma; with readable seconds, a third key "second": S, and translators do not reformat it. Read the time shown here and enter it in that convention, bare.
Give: {"hour": 10, "minute": 22, "second": 30}
